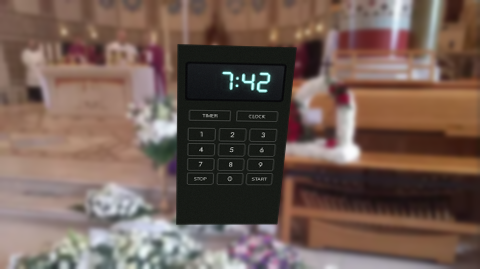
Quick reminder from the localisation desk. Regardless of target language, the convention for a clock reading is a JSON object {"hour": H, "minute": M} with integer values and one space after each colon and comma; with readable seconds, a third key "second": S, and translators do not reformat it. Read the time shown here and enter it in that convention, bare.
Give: {"hour": 7, "minute": 42}
